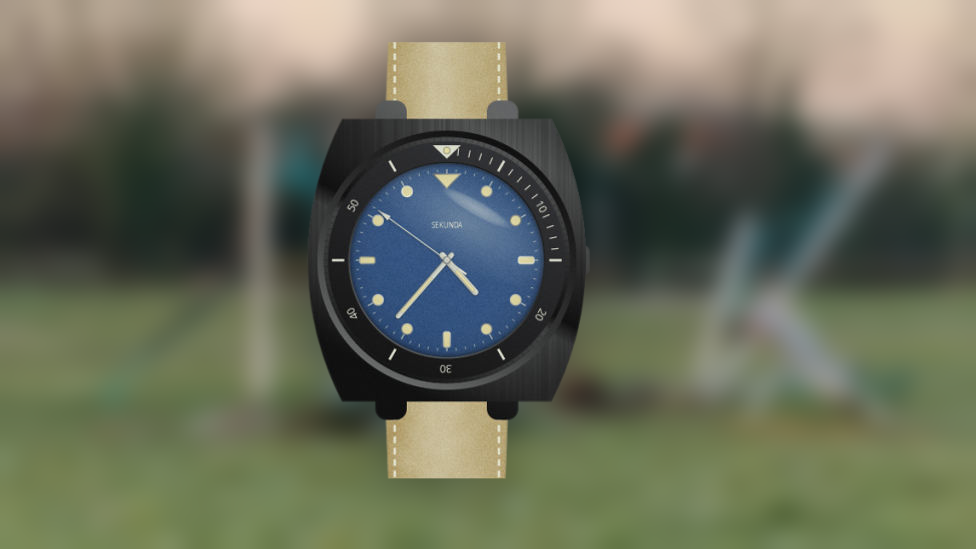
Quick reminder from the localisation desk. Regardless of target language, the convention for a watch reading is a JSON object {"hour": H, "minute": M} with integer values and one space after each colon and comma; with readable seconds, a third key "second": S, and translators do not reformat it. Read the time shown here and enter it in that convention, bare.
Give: {"hour": 4, "minute": 36, "second": 51}
